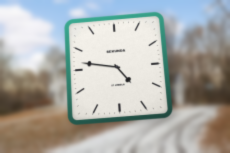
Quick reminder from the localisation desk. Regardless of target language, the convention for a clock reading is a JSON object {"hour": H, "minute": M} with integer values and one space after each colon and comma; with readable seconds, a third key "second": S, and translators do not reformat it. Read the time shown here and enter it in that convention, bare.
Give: {"hour": 4, "minute": 47}
